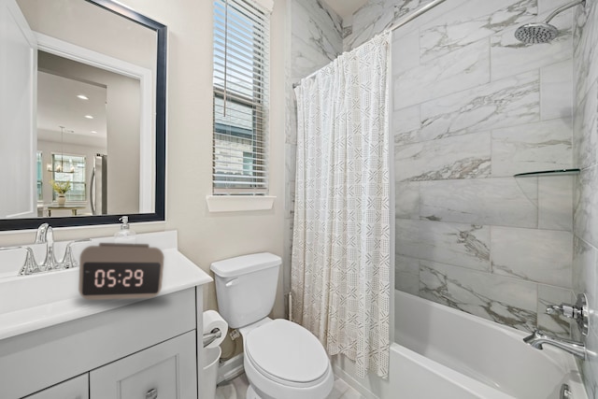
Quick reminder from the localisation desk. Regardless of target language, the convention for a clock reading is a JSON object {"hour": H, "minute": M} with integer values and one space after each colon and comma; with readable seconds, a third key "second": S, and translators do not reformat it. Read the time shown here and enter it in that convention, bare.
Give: {"hour": 5, "minute": 29}
